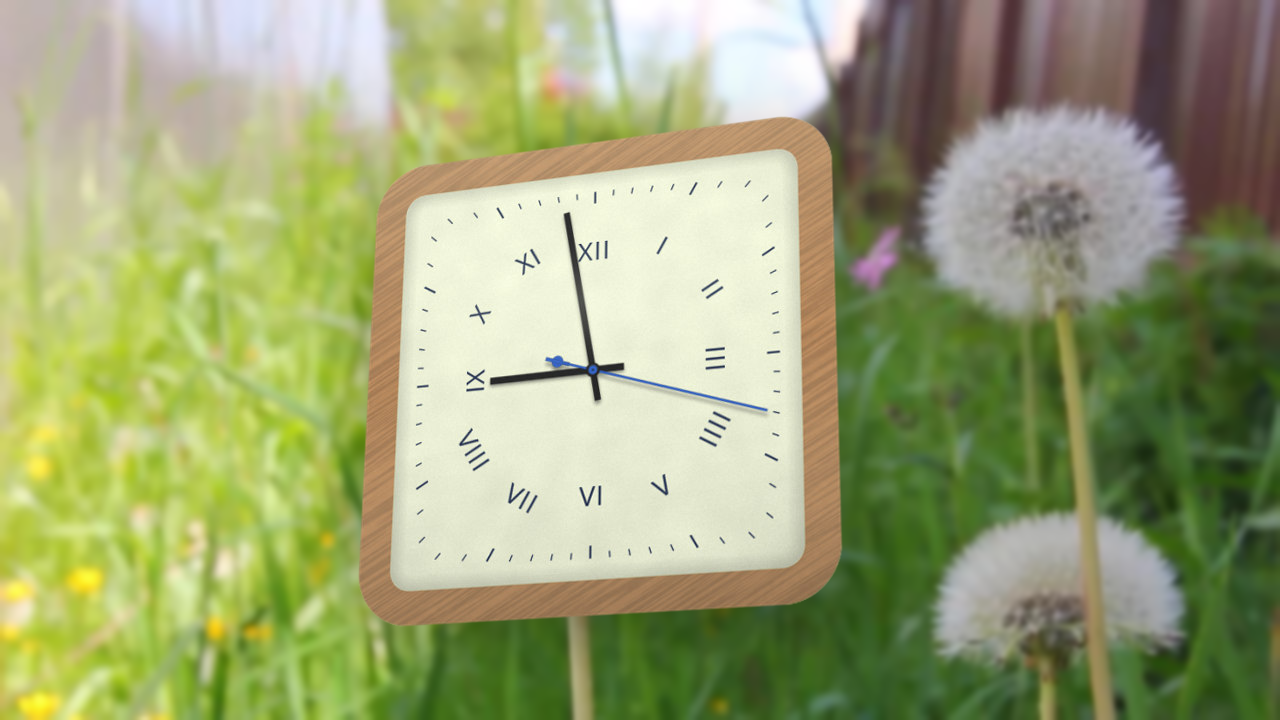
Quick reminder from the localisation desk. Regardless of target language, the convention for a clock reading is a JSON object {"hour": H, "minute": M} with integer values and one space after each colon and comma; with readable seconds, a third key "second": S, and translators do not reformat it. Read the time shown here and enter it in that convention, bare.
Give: {"hour": 8, "minute": 58, "second": 18}
